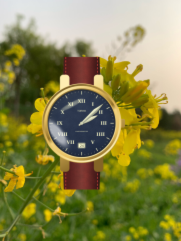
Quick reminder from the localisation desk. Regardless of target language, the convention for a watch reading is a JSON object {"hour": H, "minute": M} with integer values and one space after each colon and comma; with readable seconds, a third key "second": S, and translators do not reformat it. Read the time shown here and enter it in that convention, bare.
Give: {"hour": 2, "minute": 8}
